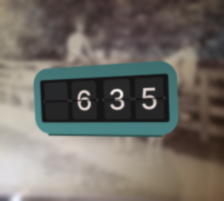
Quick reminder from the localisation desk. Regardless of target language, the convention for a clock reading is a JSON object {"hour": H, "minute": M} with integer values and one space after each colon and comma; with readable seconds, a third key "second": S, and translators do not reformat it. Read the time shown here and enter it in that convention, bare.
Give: {"hour": 6, "minute": 35}
